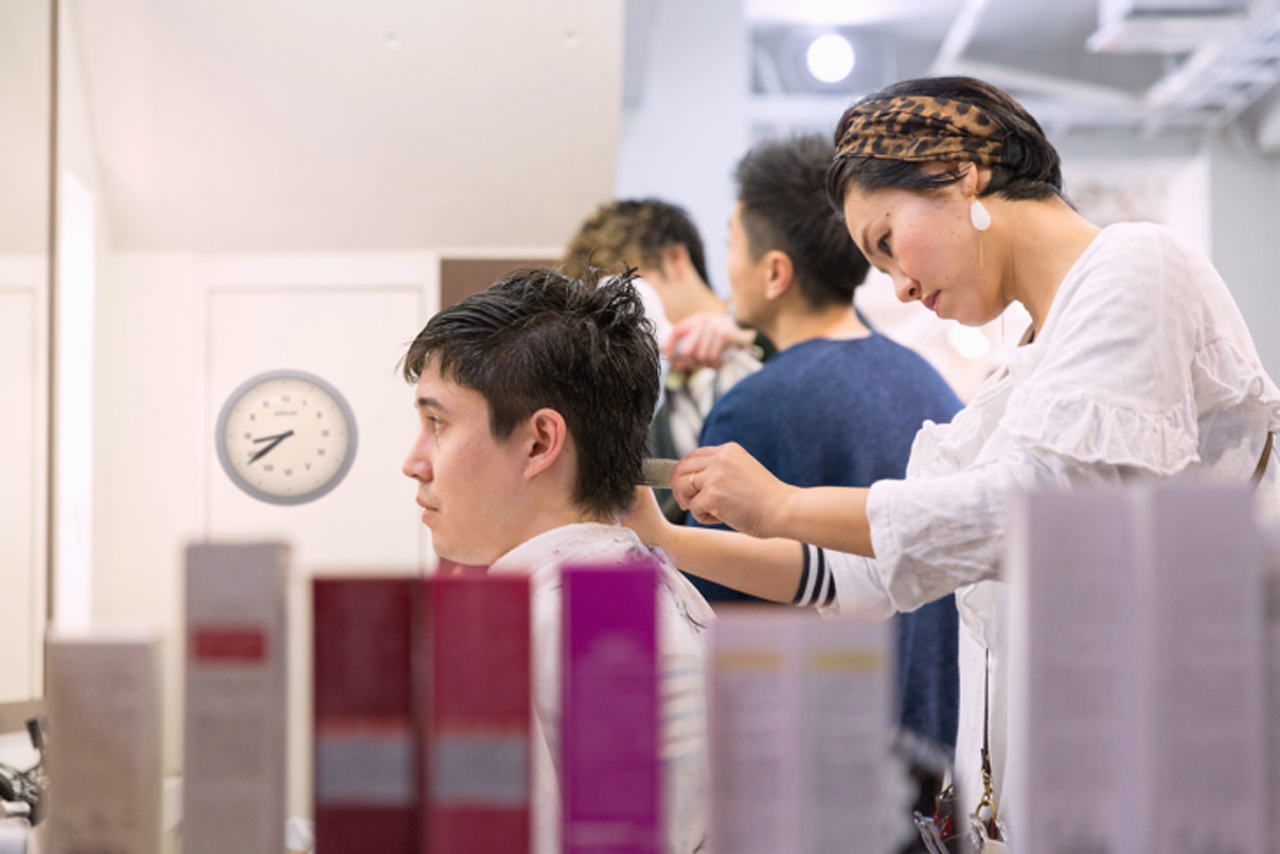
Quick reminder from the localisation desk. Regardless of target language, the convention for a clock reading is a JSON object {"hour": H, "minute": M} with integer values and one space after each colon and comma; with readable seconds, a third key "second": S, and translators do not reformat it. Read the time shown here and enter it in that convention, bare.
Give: {"hour": 8, "minute": 39}
